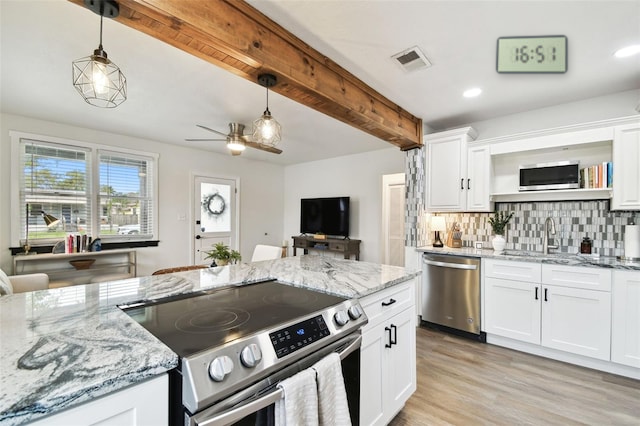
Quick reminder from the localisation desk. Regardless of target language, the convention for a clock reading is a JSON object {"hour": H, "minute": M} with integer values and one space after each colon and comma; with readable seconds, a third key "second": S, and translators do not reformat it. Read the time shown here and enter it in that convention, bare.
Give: {"hour": 16, "minute": 51}
